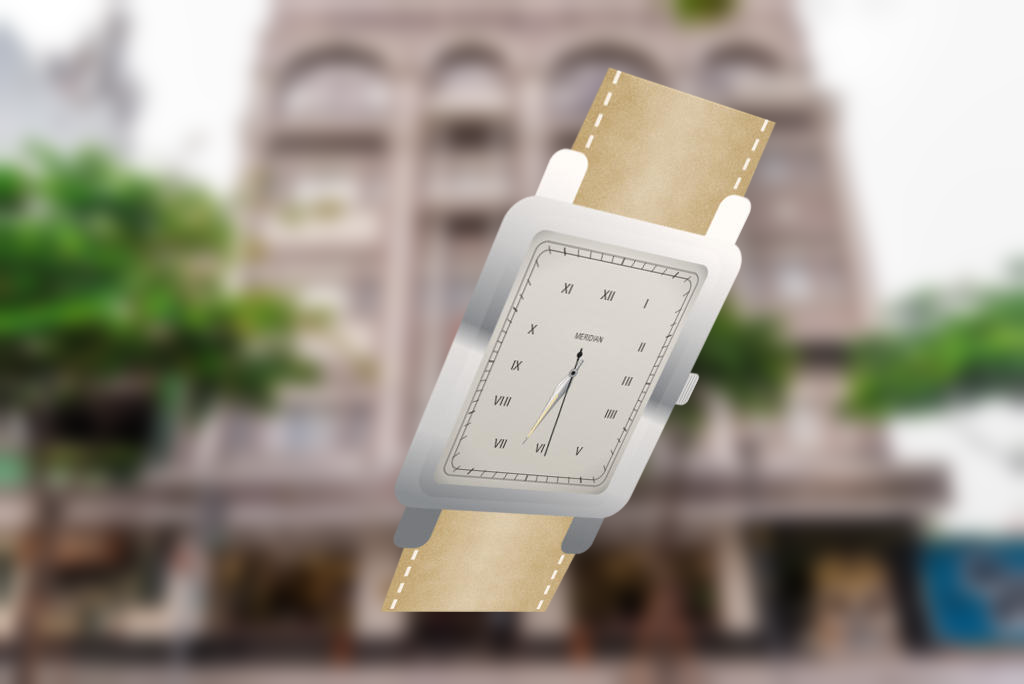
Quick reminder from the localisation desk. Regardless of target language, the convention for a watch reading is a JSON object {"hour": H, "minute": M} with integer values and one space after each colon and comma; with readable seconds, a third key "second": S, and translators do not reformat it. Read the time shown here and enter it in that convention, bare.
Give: {"hour": 6, "minute": 32, "second": 29}
